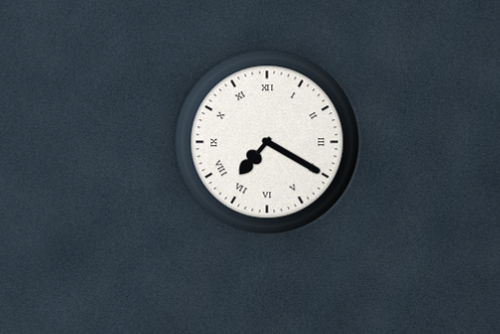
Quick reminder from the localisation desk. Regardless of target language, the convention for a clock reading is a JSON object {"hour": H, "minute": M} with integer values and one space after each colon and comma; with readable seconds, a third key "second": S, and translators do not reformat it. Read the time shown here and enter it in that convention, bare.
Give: {"hour": 7, "minute": 20}
